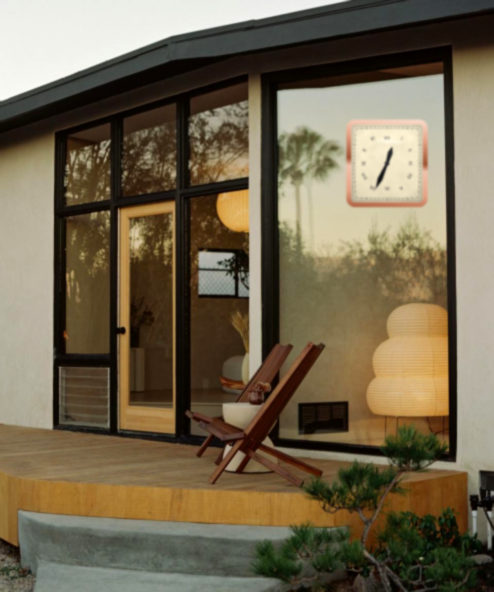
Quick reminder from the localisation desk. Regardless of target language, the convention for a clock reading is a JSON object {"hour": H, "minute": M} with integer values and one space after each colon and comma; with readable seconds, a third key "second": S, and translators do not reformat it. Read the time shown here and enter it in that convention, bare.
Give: {"hour": 12, "minute": 34}
